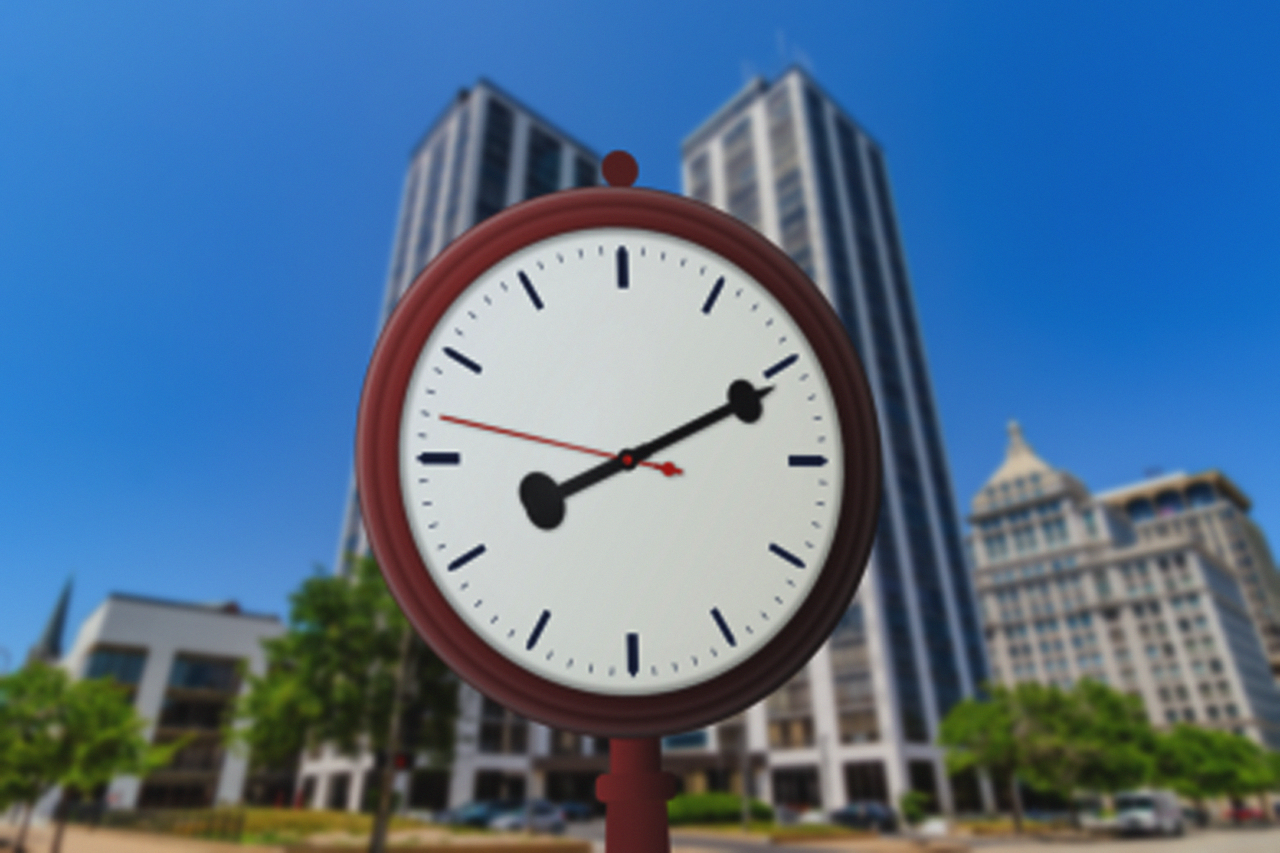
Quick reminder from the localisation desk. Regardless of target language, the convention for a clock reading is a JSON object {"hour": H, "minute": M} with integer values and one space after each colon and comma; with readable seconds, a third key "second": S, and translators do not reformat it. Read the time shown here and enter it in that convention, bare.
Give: {"hour": 8, "minute": 10, "second": 47}
